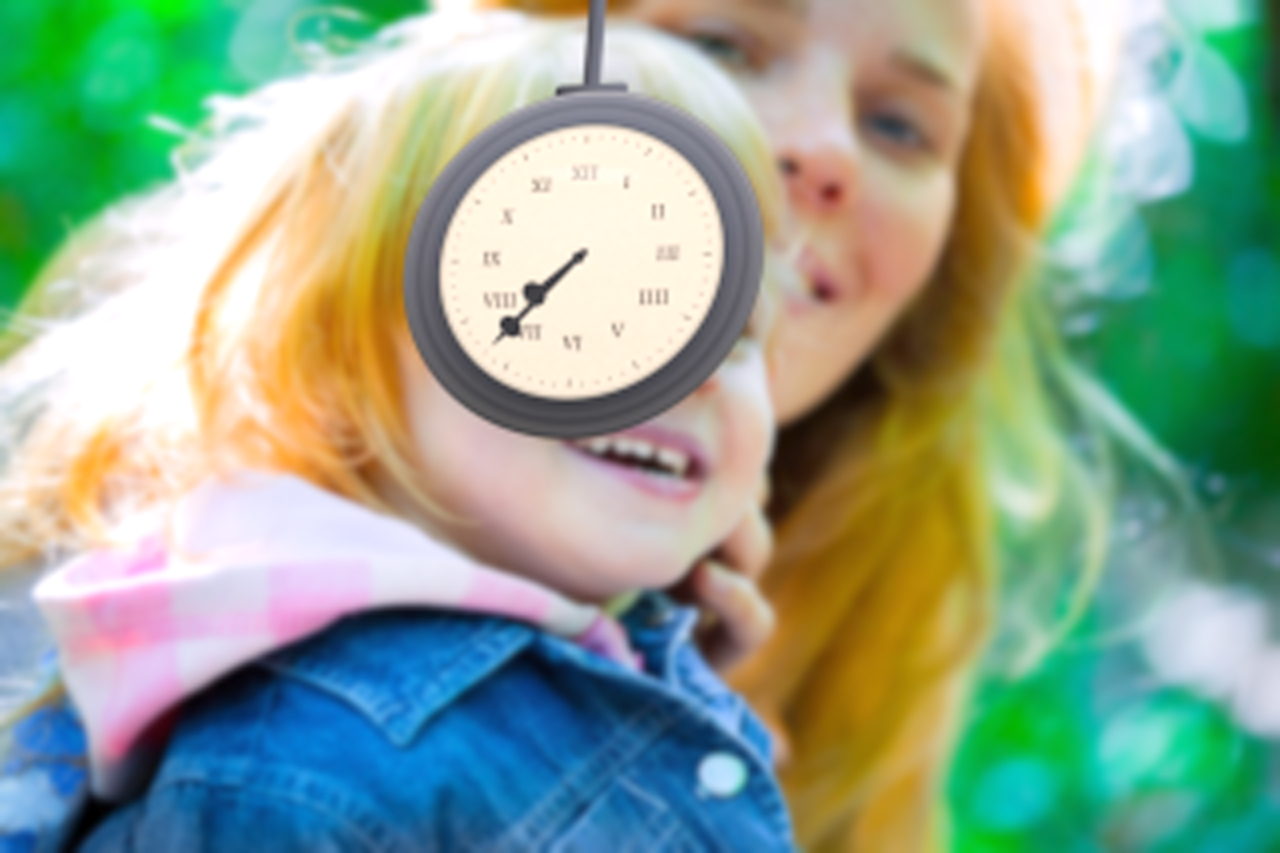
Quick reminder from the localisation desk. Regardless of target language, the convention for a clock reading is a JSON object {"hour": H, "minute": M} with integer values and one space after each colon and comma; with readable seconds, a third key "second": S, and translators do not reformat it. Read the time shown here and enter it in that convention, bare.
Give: {"hour": 7, "minute": 37}
